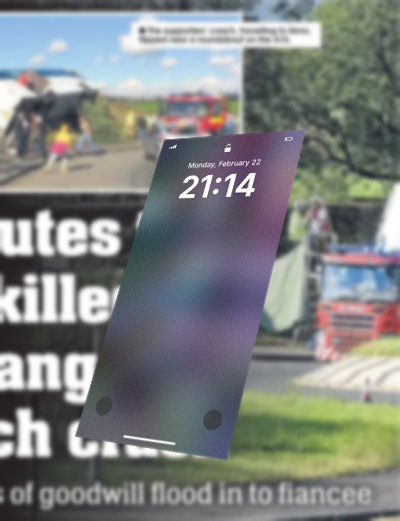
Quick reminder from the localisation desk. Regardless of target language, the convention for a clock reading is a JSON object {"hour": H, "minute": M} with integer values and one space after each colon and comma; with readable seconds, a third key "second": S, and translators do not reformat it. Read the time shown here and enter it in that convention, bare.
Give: {"hour": 21, "minute": 14}
